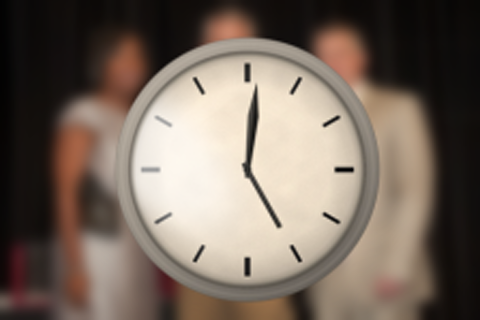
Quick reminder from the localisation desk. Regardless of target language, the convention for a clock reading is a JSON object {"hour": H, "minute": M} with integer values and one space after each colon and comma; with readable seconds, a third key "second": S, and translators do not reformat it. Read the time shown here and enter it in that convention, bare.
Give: {"hour": 5, "minute": 1}
